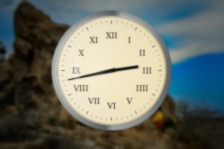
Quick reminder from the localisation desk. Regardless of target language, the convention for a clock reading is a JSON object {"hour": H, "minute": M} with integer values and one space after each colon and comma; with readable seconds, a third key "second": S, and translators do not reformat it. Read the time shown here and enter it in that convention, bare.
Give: {"hour": 2, "minute": 43}
